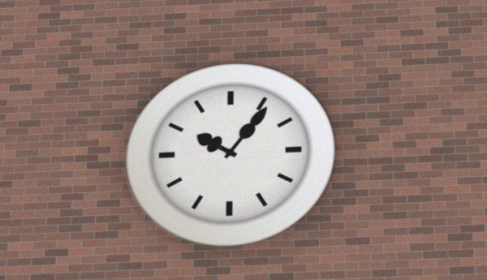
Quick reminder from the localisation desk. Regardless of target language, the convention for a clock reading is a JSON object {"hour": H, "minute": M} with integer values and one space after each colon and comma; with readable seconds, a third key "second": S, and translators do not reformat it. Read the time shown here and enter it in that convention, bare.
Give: {"hour": 10, "minute": 6}
